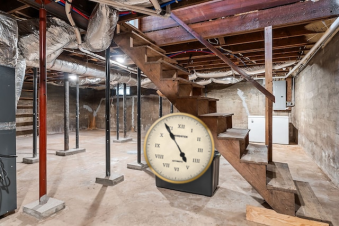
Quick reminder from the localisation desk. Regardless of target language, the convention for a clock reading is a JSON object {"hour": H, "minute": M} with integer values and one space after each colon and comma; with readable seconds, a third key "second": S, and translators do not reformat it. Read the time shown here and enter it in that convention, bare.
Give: {"hour": 4, "minute": 54}
